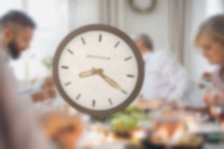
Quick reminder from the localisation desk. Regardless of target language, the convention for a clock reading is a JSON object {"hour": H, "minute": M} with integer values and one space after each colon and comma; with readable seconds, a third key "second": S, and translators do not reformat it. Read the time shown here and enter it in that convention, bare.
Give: {"hour": 8, "minute": 20}
